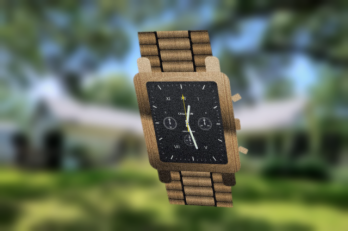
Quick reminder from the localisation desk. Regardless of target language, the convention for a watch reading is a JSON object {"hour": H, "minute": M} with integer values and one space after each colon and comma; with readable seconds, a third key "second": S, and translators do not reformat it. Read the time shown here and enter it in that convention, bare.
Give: {"hour": 12, "minute": 28}
